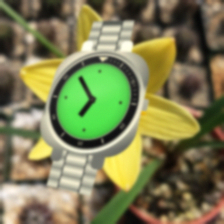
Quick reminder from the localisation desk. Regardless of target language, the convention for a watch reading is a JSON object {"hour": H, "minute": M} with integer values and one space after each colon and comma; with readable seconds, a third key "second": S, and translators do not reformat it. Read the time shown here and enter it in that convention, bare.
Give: {"hour": 6, "minute": 53}
